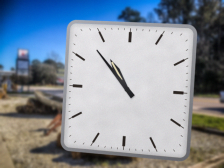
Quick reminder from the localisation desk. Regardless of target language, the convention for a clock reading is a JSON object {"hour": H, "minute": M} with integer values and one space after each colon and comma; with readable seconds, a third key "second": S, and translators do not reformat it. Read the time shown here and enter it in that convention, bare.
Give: {"hour": 10, "minute": 53}
